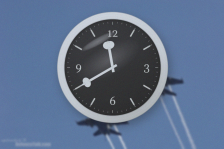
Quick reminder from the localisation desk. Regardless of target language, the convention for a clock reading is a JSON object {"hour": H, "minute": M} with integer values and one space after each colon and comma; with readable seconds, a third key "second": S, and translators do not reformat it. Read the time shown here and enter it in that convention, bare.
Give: {"hour": 11, "minute": 40}
